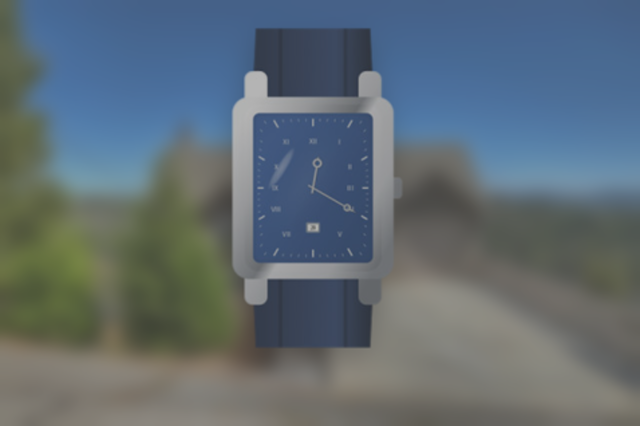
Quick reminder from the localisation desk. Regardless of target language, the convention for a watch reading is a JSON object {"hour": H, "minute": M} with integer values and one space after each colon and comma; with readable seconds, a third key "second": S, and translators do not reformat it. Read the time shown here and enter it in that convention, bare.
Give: {"hour": 12, "minute": 20}
